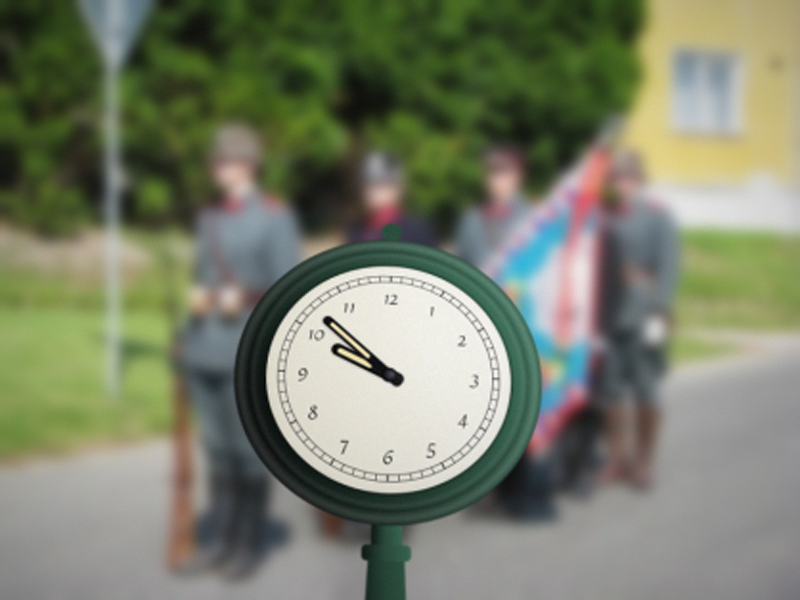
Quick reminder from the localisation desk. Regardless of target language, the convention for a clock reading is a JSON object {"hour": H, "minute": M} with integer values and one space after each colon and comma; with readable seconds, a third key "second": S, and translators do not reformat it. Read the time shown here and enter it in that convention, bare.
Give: {"hour": 9, "minute": 52}
